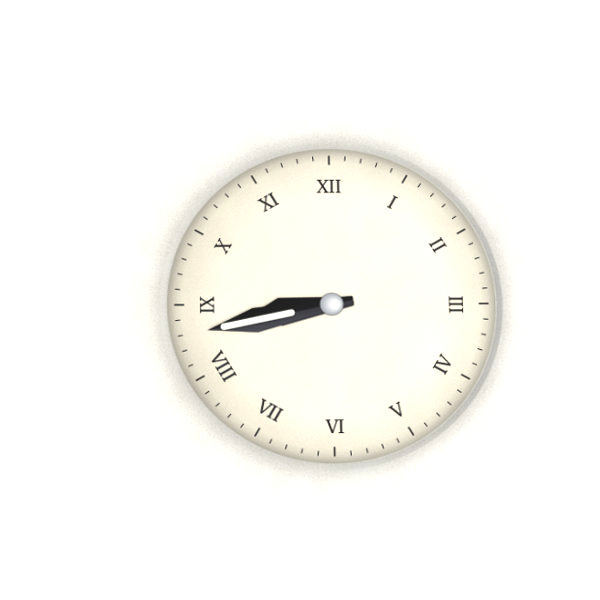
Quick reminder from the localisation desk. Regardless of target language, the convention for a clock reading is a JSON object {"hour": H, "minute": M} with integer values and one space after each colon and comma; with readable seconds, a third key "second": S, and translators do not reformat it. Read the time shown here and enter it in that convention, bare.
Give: {"hour": 8, "minute": 43}
